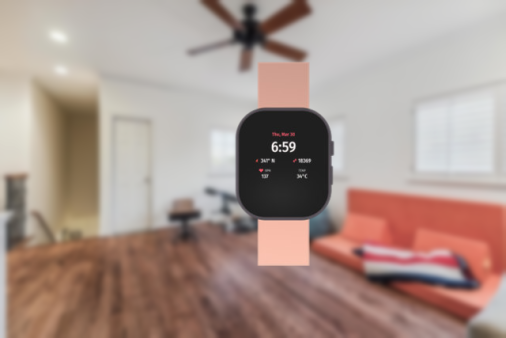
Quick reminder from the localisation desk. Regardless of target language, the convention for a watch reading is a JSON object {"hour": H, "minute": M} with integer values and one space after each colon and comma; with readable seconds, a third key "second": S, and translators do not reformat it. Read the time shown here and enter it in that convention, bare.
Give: {"hour": 6, "minute": 59}
